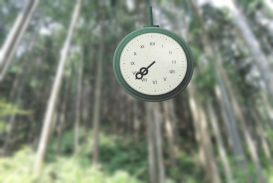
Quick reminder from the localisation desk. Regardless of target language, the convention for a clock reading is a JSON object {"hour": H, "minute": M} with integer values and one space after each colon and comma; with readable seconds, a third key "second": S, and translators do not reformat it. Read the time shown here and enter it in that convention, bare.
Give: {"hour": 7, "minute": 38}
